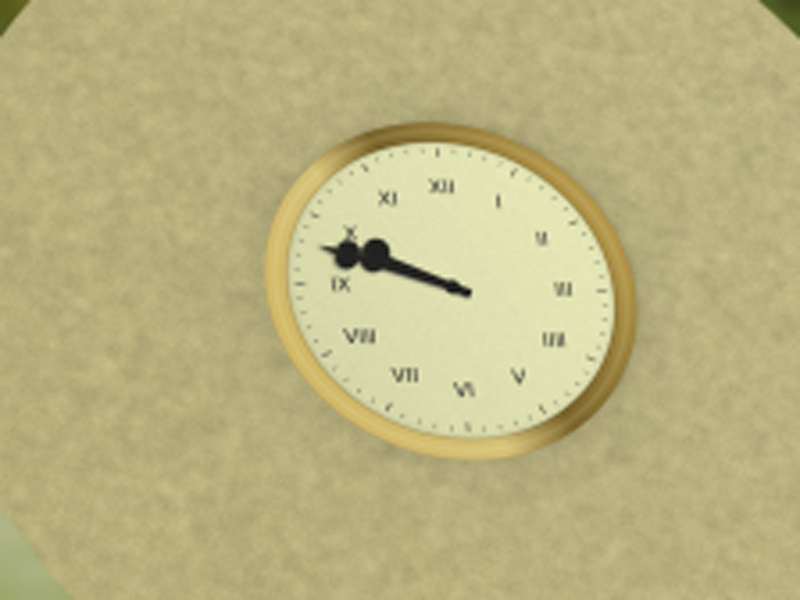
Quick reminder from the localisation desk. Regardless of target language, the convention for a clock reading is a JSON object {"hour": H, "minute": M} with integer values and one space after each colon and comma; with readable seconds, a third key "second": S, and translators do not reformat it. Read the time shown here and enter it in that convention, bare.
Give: {"hour": 9, "minute": 48}
